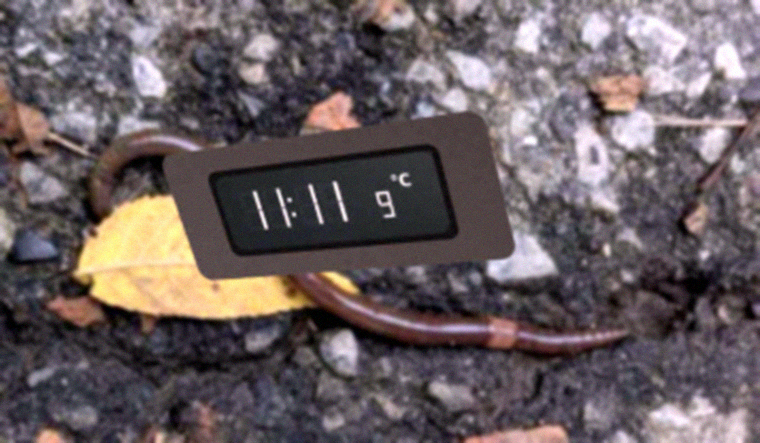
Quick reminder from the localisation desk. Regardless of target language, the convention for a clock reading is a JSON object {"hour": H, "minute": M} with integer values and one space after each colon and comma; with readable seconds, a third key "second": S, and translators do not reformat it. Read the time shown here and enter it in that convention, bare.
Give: {"hour": 11, "minute": 11}
